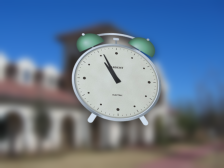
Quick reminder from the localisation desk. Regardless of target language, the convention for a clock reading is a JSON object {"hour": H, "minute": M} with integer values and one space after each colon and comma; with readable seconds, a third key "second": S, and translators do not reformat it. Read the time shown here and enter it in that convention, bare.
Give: {"hour": 10, "minute": 56}
